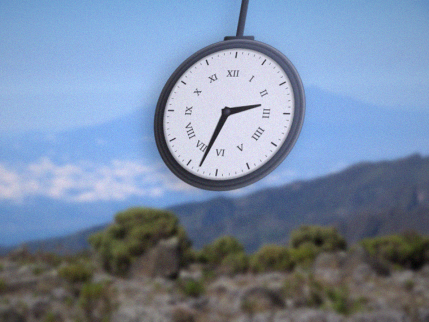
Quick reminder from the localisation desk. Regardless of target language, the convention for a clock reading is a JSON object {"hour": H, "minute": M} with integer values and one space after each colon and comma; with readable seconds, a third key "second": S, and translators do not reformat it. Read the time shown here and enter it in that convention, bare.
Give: {"hour": 2, "minute": 33}
